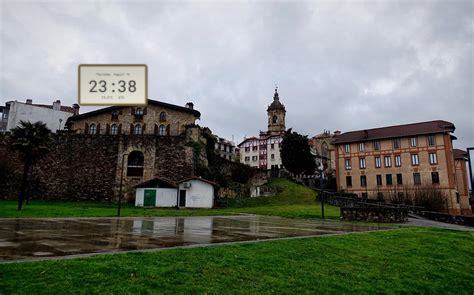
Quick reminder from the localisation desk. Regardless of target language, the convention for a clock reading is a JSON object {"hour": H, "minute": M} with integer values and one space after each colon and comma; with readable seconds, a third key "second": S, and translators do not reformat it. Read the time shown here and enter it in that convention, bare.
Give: {"hour": 23, "minute": 38}
